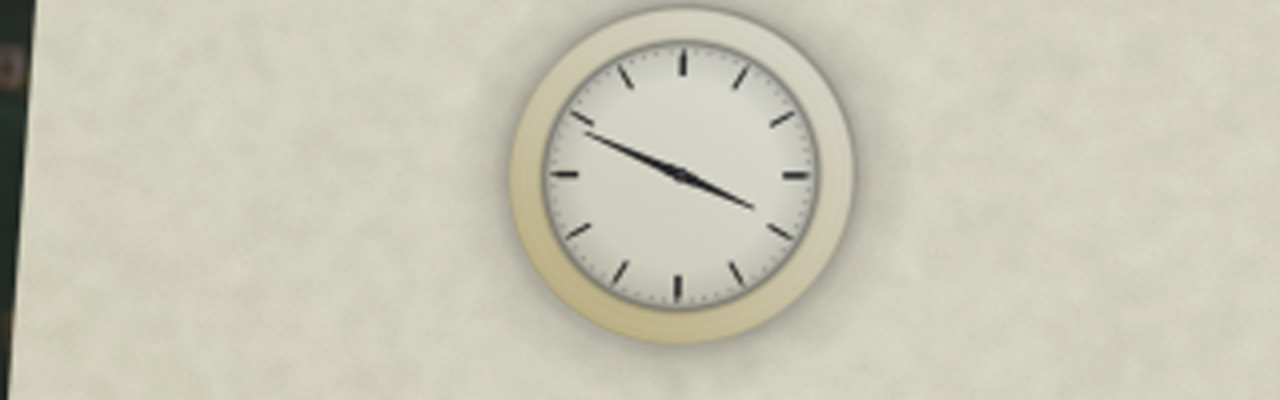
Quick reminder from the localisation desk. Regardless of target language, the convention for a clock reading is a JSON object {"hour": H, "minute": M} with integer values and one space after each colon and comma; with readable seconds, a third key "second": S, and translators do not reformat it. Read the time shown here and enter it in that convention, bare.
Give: {"hour": 3, "minute": 49}
